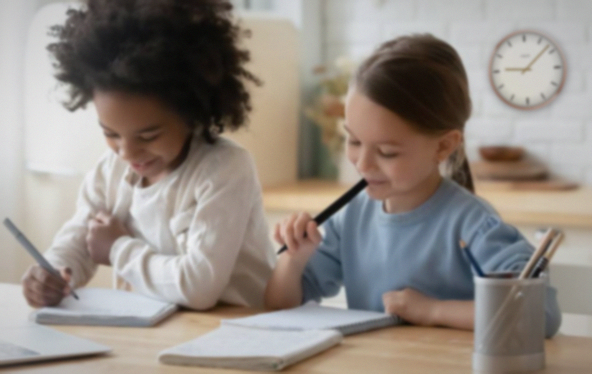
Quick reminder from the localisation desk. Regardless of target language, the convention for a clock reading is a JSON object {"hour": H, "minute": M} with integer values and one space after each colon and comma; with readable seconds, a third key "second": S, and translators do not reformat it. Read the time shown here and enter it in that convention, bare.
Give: {"hour": 9, "minute": 8}
